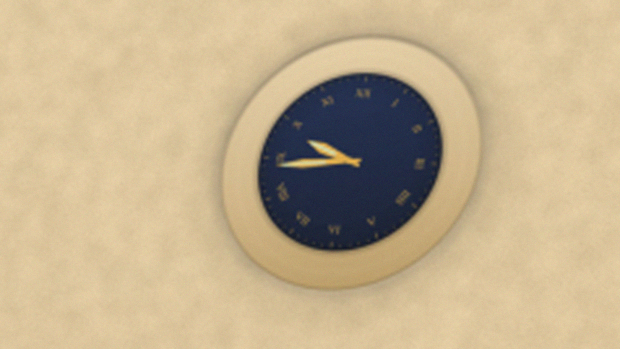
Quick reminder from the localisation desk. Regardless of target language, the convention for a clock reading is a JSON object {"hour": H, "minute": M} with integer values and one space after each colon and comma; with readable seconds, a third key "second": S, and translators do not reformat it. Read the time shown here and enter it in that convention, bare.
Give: {"hour": 9, "minute": 44}
